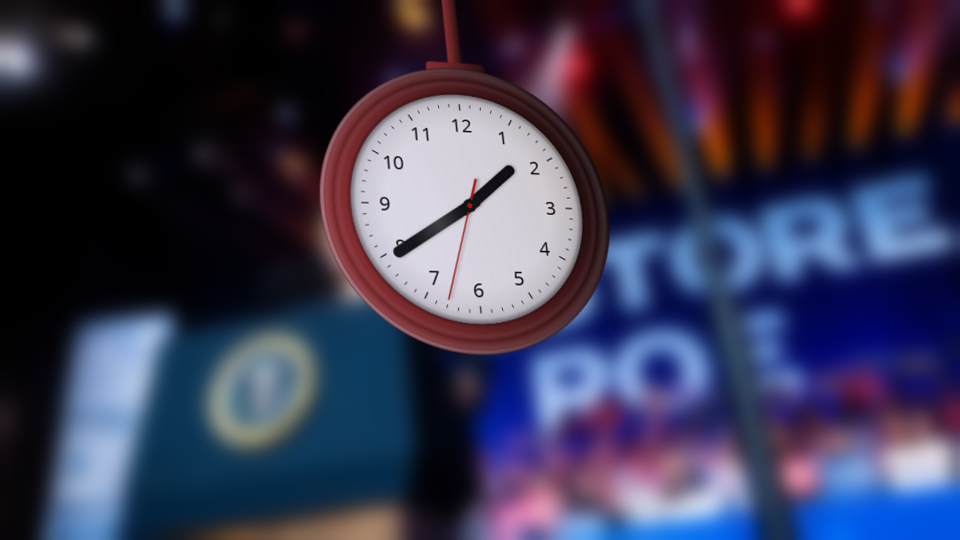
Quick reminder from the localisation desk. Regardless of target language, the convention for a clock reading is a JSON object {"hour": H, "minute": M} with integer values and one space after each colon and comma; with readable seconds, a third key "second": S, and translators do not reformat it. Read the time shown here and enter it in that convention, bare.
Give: {"hour": 1, "minute": 39, "second": 33}
